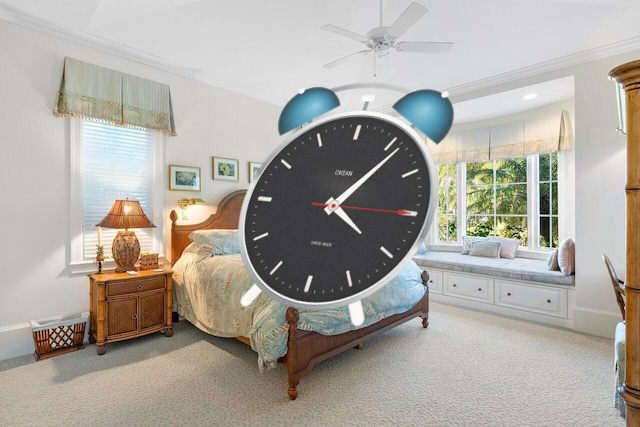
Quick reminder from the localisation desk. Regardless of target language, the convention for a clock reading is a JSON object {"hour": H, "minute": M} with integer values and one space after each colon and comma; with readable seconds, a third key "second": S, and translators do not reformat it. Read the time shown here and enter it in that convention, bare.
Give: {"hour": 4, "minute": 6, "second": 15}
